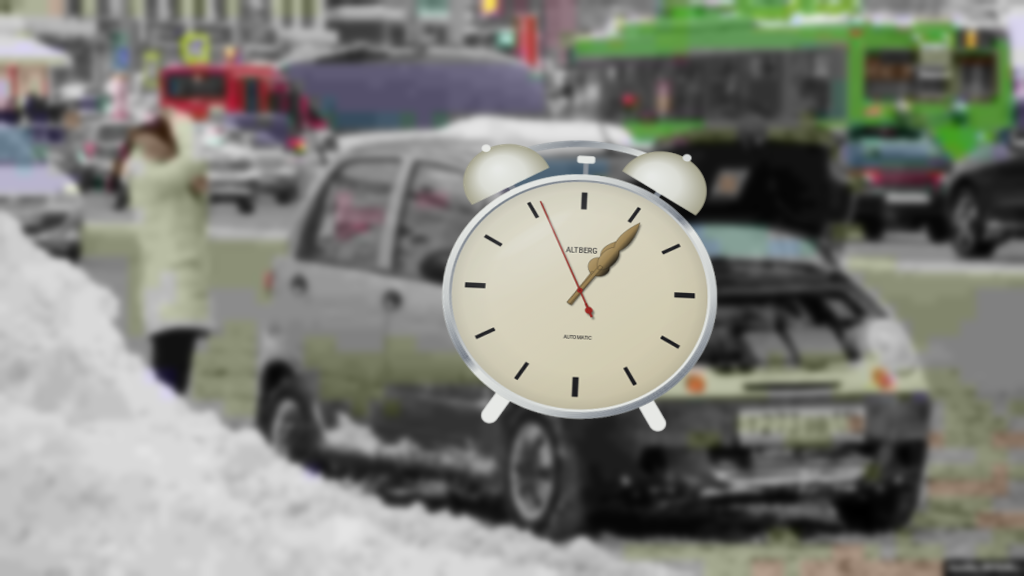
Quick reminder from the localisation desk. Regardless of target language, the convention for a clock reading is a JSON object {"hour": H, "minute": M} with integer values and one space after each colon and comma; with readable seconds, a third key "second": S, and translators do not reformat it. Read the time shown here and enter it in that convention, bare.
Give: {"hour": 1, "minute": 5, "second": 56}
